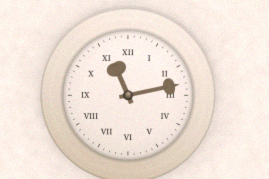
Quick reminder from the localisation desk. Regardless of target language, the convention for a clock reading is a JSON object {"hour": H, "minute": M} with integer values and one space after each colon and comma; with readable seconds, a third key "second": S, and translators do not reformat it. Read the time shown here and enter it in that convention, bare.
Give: {"hour": 11, "minute": 13}
